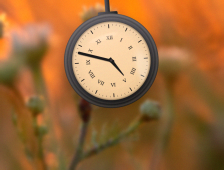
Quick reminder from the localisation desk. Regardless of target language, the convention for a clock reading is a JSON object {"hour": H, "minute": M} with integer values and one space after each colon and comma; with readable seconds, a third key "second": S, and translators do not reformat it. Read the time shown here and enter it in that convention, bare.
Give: {"hour": 4, "minute": 48}
